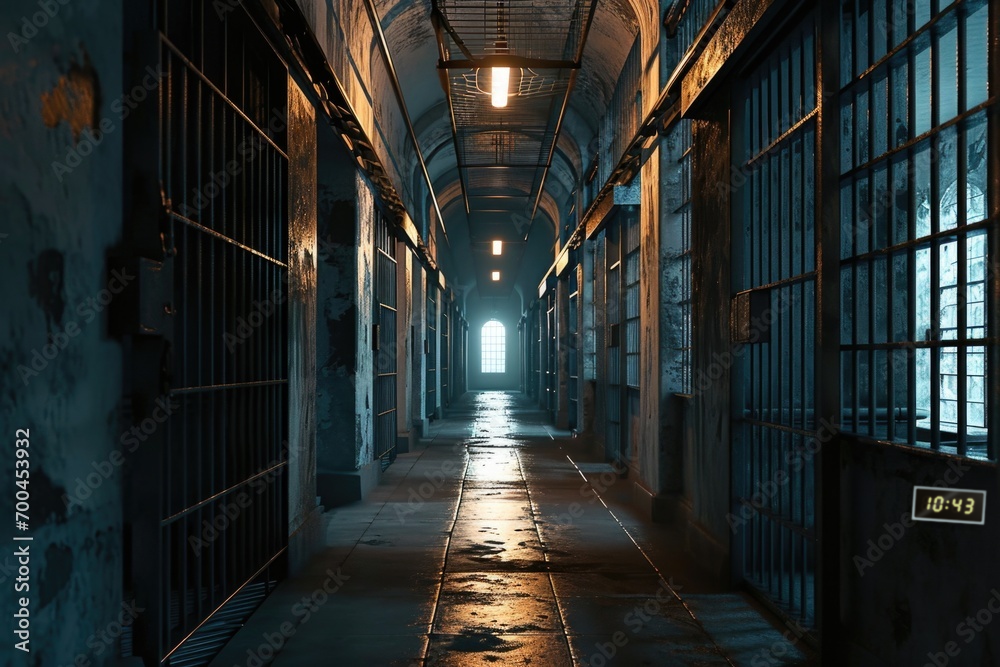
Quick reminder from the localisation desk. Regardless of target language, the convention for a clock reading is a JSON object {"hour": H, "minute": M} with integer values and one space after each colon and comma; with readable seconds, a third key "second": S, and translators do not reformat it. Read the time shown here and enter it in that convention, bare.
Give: {"hour": 10, "minute": 43}
